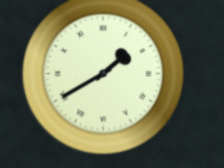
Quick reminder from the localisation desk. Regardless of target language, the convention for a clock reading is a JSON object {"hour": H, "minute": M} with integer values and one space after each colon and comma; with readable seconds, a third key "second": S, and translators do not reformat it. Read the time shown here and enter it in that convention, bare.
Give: {"hour": 1, "minute": 40}
